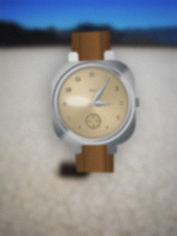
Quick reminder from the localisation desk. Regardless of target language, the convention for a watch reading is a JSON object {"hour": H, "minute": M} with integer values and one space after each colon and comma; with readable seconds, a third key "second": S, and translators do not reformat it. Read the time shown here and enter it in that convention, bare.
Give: {"hour": 3, "minute": 6}
